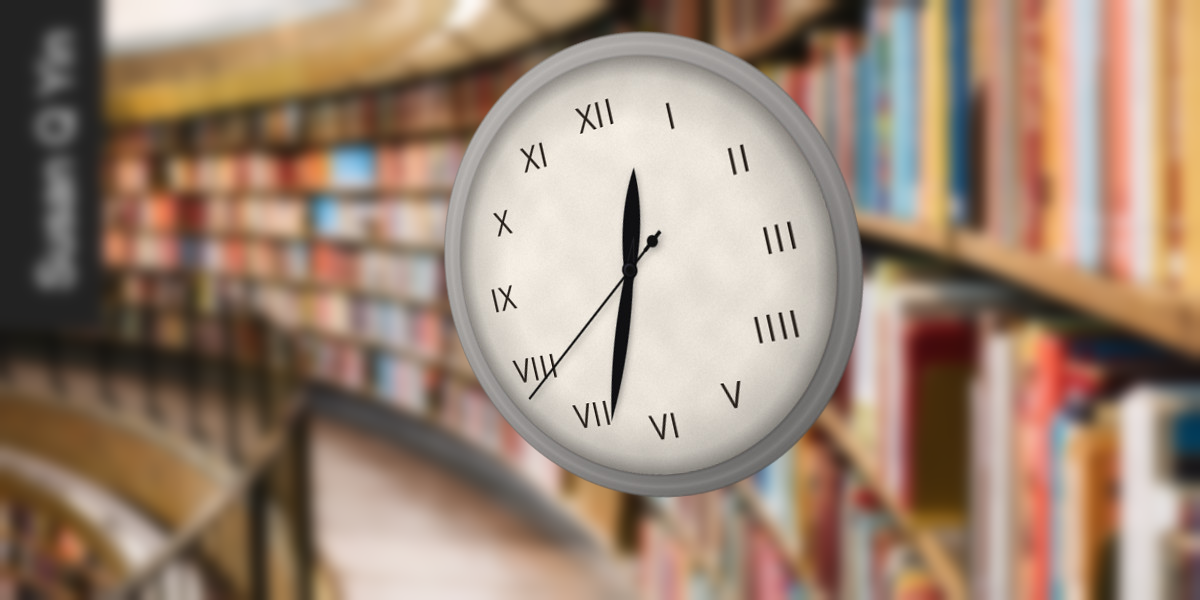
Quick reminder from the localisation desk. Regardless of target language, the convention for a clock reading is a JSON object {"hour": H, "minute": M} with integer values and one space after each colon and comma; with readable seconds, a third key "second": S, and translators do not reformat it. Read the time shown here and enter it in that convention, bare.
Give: {"hour": 12, "minute": 33, "second": 39}
